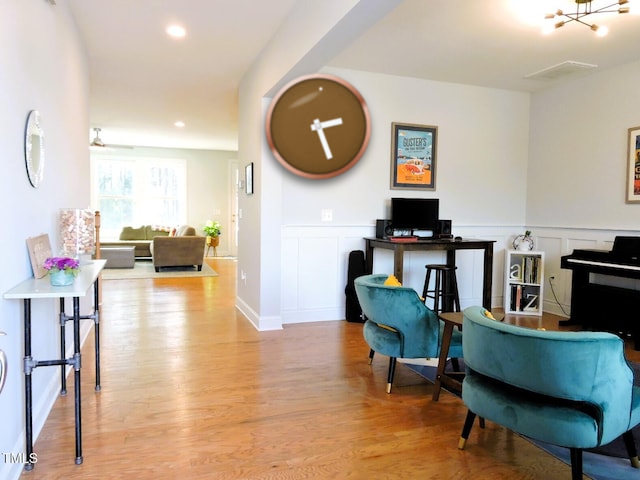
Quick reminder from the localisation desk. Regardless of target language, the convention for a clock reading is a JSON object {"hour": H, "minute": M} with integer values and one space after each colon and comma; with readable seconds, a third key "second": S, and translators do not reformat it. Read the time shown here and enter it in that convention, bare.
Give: {"hour": 2, "minute": 26}
